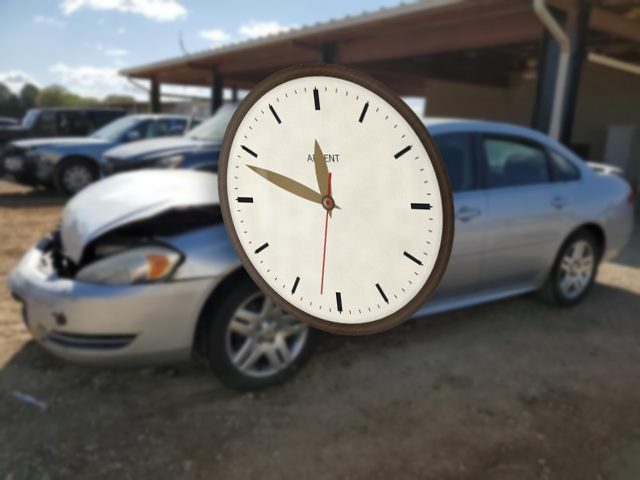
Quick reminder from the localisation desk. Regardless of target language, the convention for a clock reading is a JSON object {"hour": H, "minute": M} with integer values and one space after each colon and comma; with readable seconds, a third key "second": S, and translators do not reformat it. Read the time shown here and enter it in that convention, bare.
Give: {"hour": 11, "minute": 48, "second": 32}
